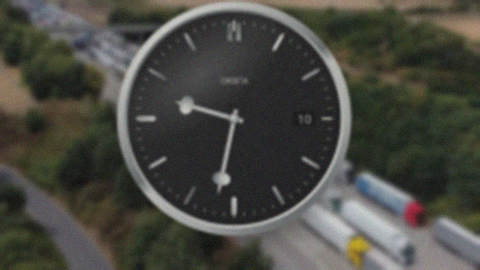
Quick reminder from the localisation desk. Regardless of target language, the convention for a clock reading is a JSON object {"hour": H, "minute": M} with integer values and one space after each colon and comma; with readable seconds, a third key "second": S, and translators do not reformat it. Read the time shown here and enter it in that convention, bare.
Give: {"hour": 9, "minute": 32}
